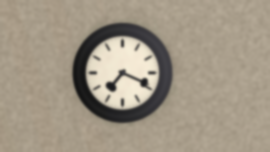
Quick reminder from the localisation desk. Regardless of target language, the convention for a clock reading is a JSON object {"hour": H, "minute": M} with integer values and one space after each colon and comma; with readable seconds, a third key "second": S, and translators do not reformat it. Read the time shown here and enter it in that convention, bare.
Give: {"hour": 7, "minute": 19}
